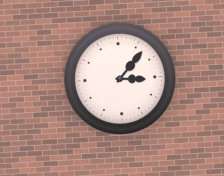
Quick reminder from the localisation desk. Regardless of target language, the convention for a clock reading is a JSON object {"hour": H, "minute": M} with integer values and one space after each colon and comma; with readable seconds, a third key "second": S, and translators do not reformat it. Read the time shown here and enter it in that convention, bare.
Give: {"hour": 3, "minute": 7}
